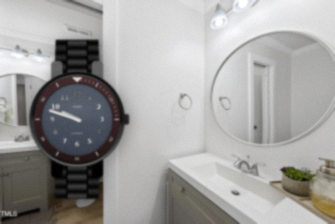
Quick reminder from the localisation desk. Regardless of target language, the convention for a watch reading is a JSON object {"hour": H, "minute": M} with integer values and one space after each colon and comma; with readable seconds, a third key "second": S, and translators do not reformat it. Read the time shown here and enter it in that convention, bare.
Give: {"hour": 9, "minute": 48}
